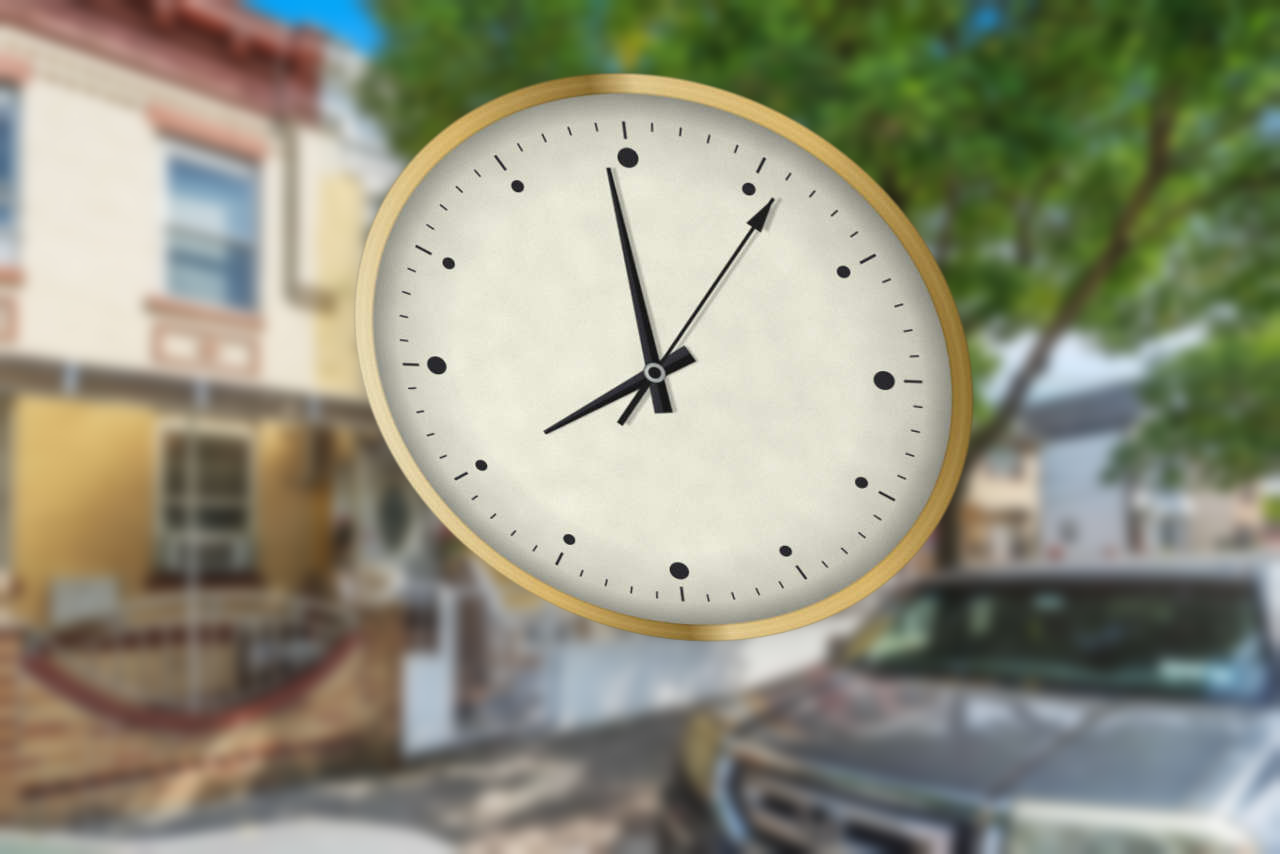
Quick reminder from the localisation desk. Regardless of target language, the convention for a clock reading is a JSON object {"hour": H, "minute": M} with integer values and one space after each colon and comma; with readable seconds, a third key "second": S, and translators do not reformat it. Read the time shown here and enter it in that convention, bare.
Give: {"hour": 7, "minute": 59, "second": 6}
